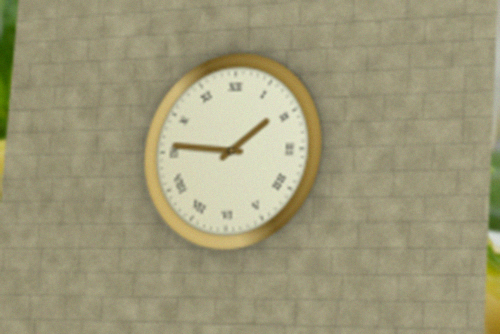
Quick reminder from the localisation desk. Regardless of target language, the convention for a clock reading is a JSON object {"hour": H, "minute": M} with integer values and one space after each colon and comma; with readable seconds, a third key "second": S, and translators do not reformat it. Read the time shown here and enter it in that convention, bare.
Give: {"hour": 1, "minute": 46}
